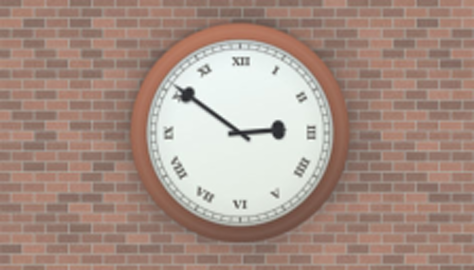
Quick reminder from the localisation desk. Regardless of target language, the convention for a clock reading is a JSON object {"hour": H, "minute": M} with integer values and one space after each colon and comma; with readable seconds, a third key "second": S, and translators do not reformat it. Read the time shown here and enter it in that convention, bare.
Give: {"hour": 2, "minute": 51}
